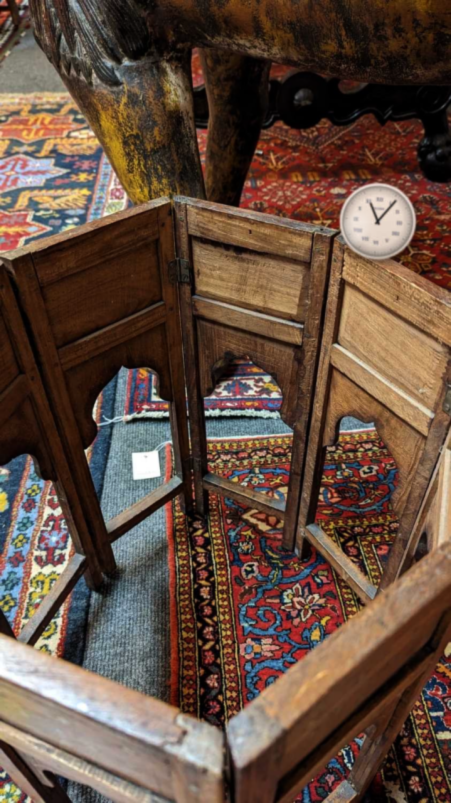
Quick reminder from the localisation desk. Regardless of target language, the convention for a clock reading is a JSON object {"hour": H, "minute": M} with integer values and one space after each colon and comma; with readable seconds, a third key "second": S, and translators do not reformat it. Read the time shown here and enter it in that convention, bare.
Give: {"hour": 11, "minute": 6}
